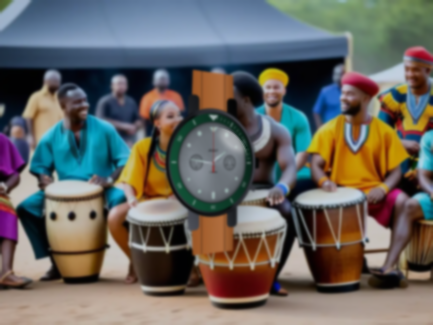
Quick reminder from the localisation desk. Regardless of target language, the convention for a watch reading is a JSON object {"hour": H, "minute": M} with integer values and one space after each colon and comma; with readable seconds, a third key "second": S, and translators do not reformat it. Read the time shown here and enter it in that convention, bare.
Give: {"hour": 1, "minute": 46}
